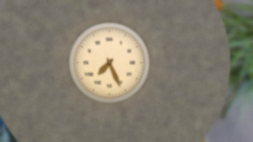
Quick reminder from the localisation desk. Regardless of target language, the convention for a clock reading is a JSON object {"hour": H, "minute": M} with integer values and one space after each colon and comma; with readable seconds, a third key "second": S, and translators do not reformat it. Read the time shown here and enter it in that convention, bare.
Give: {"hour": 7, "minute": 26}
